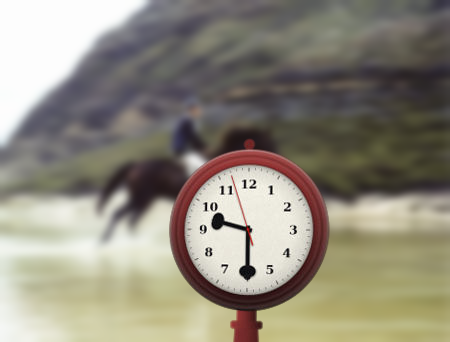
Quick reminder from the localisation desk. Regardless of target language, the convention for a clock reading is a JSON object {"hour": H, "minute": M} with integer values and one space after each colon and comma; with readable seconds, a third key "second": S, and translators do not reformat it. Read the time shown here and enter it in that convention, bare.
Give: {"hour": 9, "minute": 29, "second": 57}
